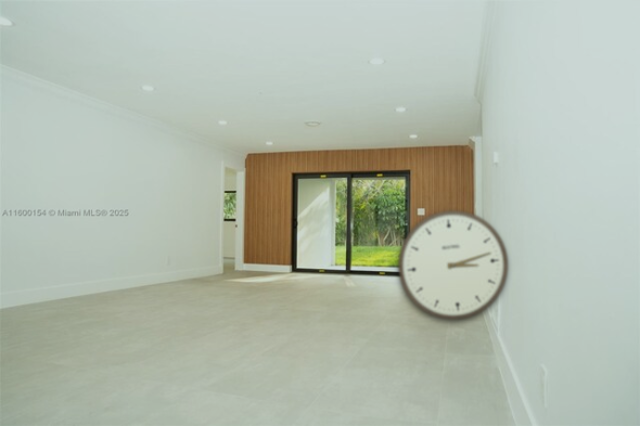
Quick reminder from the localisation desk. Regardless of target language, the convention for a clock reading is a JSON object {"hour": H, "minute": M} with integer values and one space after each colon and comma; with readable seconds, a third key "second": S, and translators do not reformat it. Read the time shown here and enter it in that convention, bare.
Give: {"hour": 3, "minute": 13}
